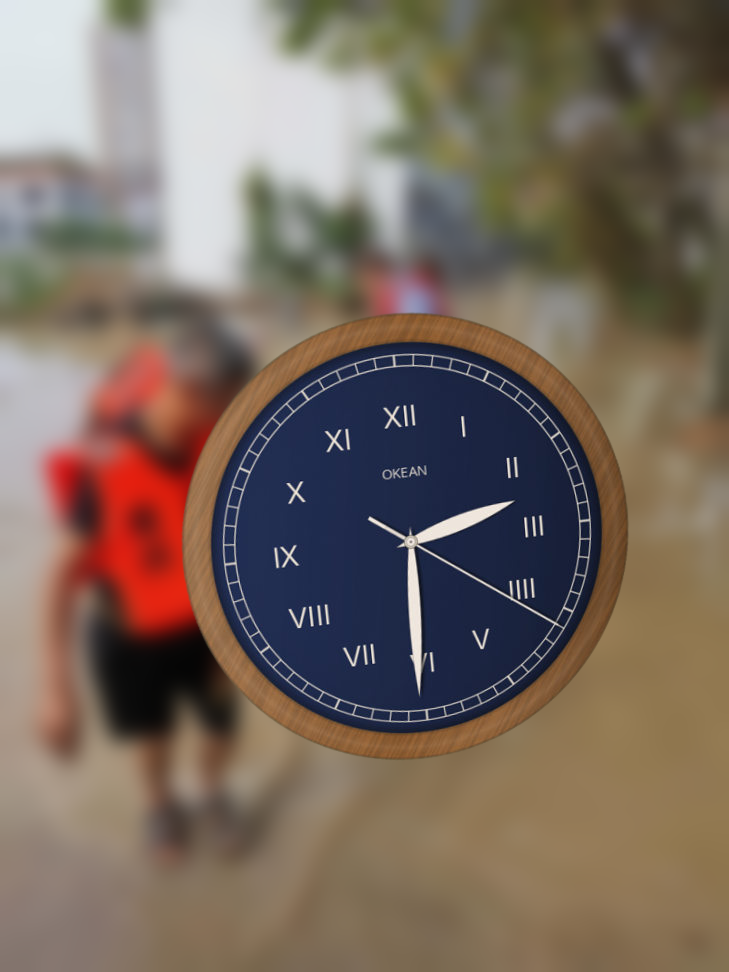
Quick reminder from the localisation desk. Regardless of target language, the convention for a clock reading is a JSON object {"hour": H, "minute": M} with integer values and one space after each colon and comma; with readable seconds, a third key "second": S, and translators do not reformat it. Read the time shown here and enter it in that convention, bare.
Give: {"hour": 2, "minute": 30, "second": 21}
